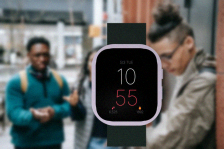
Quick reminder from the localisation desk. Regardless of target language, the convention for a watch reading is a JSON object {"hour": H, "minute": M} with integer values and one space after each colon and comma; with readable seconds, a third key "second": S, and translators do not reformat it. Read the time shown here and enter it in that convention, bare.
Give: {"hour": 10, "minute": 55}
